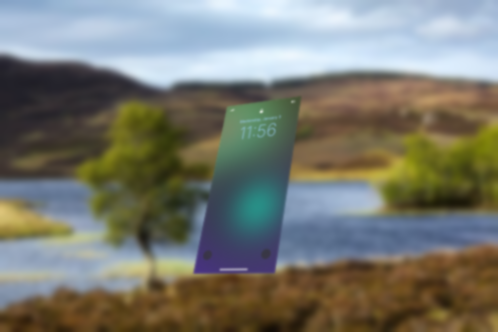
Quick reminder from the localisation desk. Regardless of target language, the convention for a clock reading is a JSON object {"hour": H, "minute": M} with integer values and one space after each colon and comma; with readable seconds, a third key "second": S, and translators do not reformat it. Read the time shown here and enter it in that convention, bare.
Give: {"hour": 11, "minute": 56}
